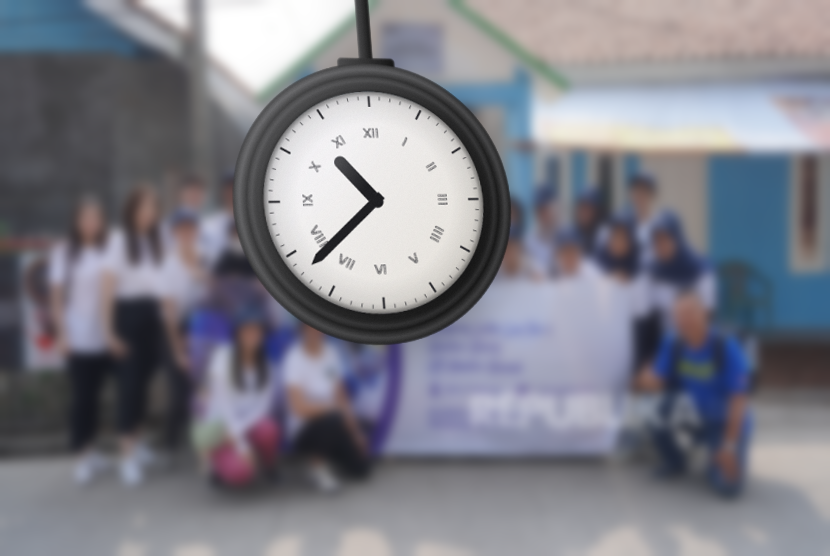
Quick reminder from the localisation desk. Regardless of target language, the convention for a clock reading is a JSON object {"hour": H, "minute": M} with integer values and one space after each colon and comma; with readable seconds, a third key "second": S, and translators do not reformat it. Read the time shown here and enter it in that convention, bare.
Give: {"hour": 10, "minute": 38}
